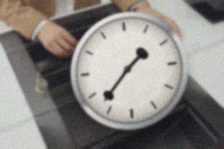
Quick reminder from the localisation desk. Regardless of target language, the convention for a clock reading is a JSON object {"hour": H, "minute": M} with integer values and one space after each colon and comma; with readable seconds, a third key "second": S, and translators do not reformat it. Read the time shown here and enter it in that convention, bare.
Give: {"hour": 1, "minute": 37}
